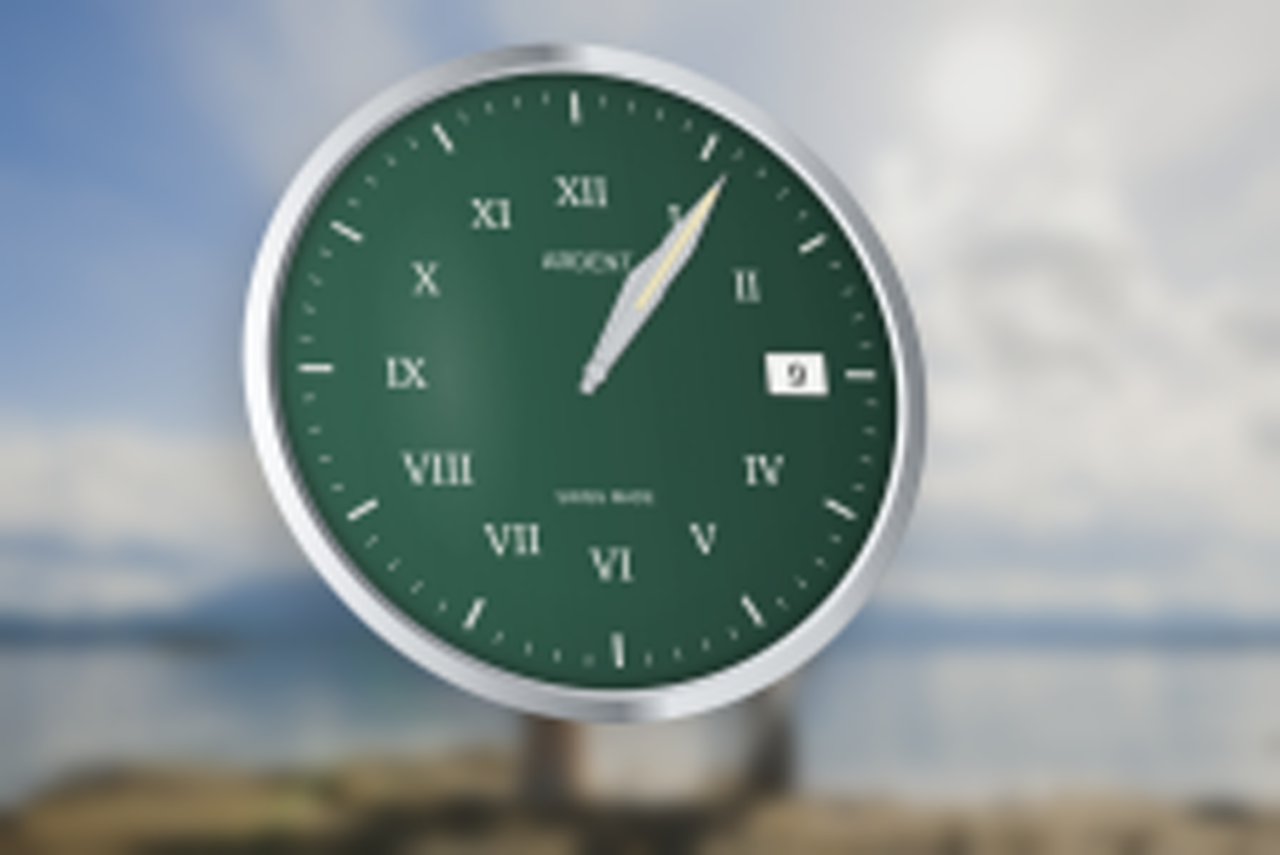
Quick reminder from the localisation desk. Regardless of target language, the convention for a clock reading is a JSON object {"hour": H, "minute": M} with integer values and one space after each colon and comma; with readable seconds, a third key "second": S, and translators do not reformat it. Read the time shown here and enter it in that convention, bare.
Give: {"hour": 1, "minute": 6}
